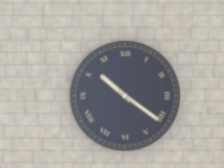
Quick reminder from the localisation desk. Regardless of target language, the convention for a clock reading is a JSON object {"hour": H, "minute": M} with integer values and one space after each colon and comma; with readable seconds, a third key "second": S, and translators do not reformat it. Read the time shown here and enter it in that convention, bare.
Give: {"hour": 10, "minute": 21}
